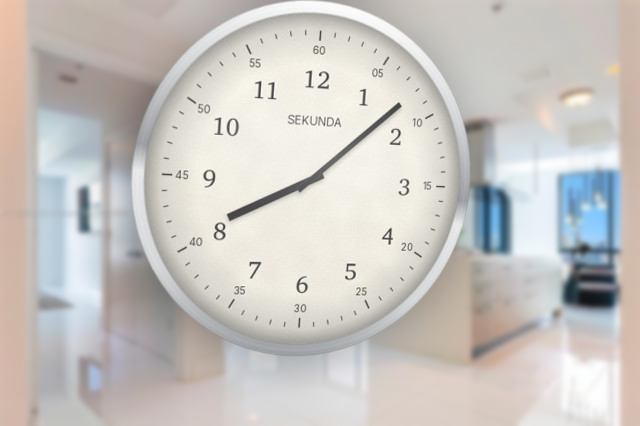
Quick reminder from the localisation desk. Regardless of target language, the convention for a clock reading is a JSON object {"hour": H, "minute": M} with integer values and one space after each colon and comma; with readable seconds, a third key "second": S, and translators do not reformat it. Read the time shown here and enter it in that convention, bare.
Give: {"hour": 8, "minute": 8}
